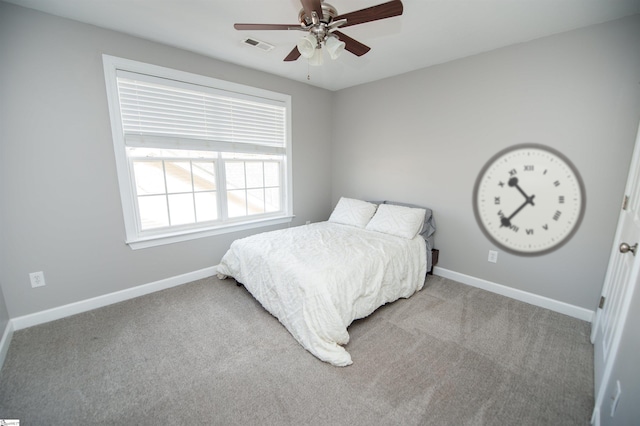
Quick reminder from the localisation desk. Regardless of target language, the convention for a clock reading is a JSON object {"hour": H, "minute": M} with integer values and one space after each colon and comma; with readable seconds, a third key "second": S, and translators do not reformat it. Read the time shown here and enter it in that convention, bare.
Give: {"hour": 10, "minute": 38}
